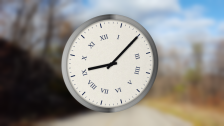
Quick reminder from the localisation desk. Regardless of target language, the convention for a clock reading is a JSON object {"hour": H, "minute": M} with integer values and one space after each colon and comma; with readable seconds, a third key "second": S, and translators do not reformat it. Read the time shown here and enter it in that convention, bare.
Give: {"hour": 9, "minute": 10}
